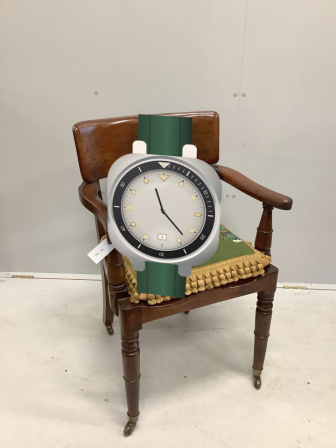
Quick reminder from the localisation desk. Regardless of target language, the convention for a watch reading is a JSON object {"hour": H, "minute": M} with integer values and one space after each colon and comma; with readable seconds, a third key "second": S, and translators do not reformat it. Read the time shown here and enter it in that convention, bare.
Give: {"hour": 11, "minute": 23}
